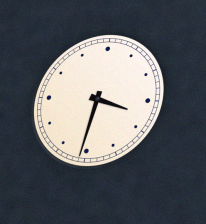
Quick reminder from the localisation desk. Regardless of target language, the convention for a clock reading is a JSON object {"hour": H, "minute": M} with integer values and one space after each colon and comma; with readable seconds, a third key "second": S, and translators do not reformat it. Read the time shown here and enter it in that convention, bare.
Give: {"hour": 3, "minute": 31}
